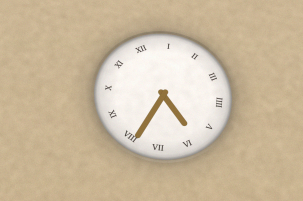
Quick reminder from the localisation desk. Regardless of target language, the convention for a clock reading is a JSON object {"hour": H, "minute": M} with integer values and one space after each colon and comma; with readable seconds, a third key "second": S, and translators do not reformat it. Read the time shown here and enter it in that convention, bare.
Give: {"hour": 5, "minute": 39}
